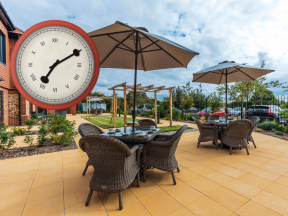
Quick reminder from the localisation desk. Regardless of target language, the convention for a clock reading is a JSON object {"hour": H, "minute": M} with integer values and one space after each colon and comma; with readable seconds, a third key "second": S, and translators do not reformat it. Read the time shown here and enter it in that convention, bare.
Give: {"hour": 7, "minute": 10}
